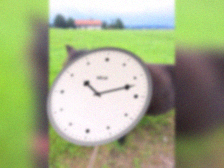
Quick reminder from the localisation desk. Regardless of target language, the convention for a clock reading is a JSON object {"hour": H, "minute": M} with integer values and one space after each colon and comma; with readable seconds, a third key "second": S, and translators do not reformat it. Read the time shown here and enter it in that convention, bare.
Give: {"hour": 10, "minute": 12}
